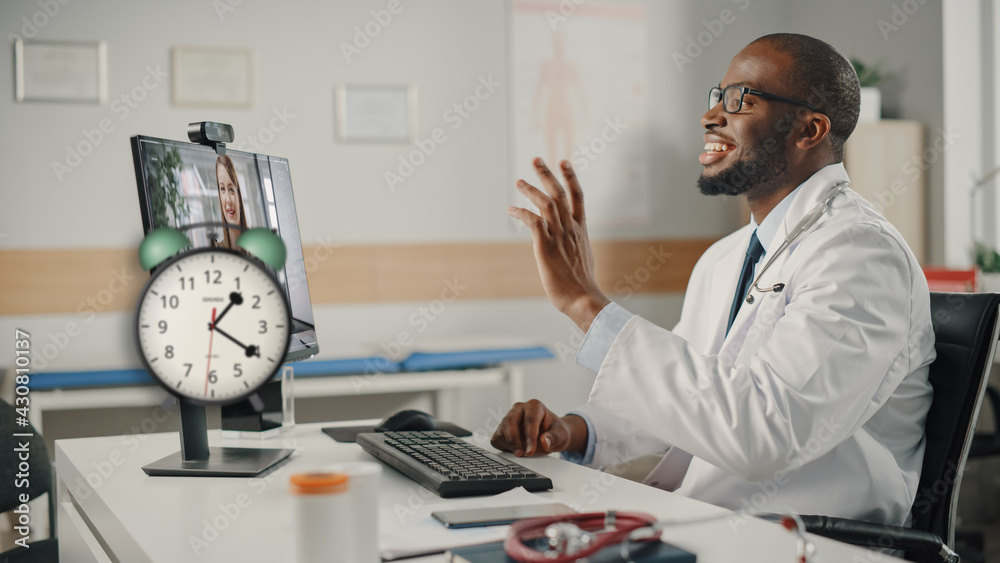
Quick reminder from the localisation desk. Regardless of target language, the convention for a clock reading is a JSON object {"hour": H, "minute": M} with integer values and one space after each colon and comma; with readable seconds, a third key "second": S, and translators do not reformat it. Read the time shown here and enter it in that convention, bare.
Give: {"hour": 1, "minute": 20, "second": 31}
